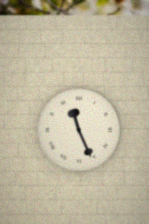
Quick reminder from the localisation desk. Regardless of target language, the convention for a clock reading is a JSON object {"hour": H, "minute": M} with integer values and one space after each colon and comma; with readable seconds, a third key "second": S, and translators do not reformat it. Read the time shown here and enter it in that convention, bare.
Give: {"hour": 11, "minute": 26}
